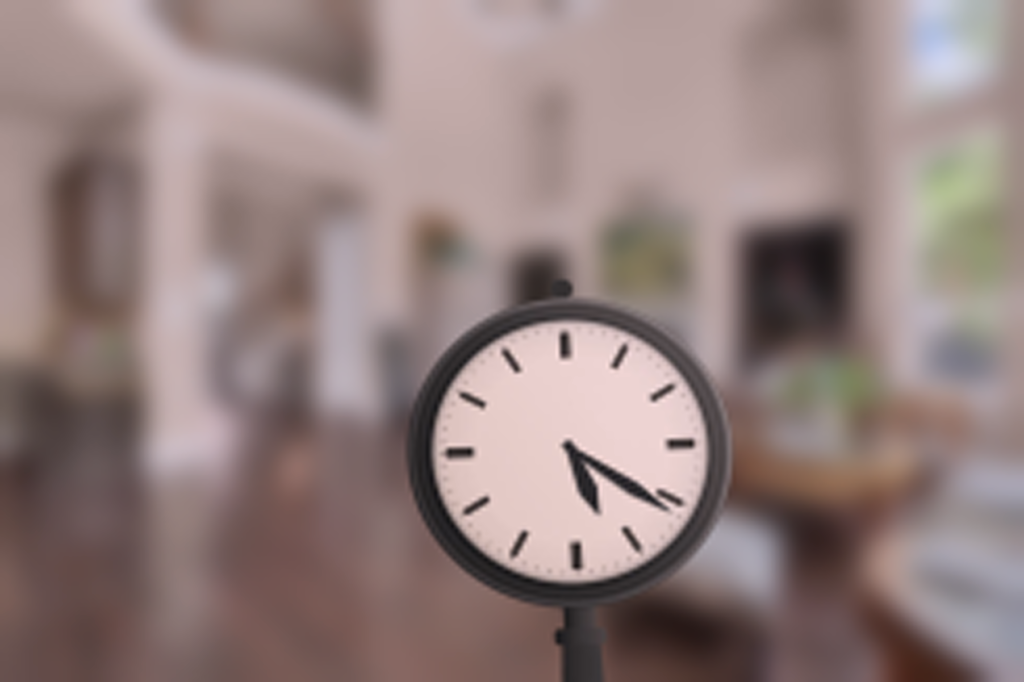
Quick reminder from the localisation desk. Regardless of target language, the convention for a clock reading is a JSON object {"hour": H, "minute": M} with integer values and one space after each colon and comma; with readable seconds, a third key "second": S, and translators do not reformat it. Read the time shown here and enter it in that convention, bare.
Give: {"hour": 5, "minute": 21}
